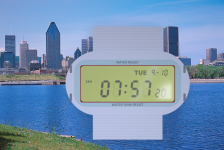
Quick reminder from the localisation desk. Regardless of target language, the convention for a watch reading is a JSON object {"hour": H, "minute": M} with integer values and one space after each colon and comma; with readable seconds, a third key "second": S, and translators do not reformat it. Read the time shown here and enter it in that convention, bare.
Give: {"hour": 7, "minute": 57, "second": 20}
